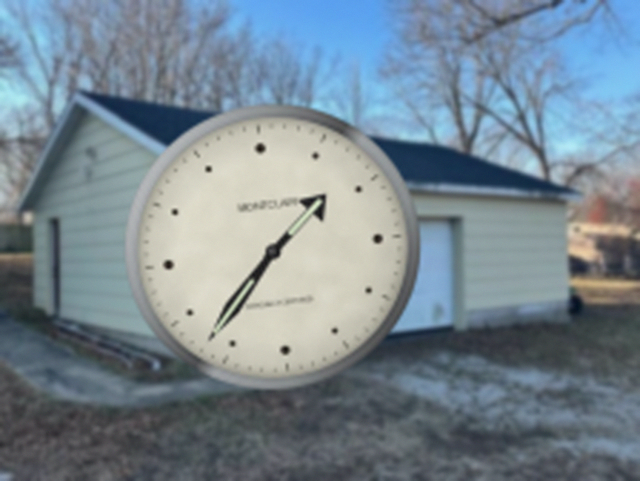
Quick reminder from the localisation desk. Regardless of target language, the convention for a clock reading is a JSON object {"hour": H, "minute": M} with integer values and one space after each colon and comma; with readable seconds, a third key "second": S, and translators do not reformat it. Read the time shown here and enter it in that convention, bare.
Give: {"hour": 1, "minute": 37}
